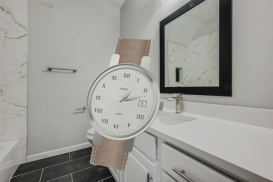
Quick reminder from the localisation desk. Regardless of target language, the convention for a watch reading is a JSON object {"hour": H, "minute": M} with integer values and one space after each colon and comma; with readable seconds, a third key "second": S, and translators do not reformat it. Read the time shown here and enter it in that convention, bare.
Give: {"hour": 1, "minute": 12}
